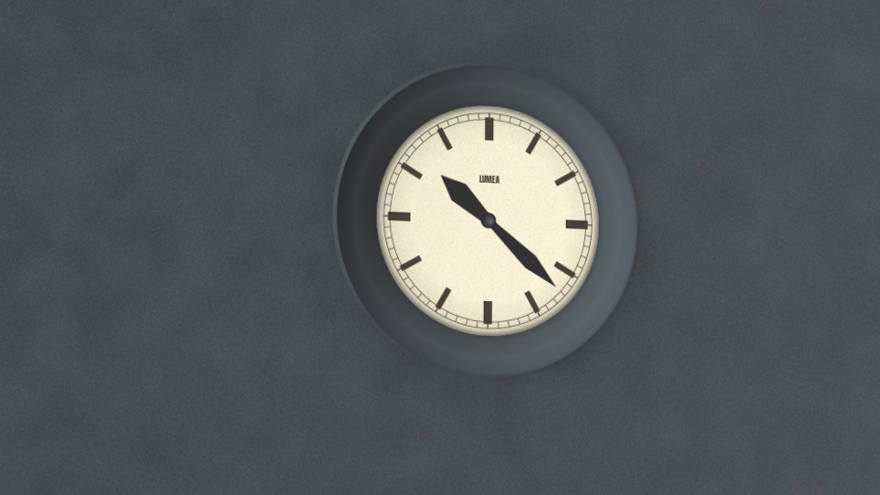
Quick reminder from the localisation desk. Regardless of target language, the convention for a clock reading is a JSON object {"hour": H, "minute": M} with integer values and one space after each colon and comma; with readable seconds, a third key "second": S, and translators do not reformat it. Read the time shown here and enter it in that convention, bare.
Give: {"hour": 10, "minute": 22}
